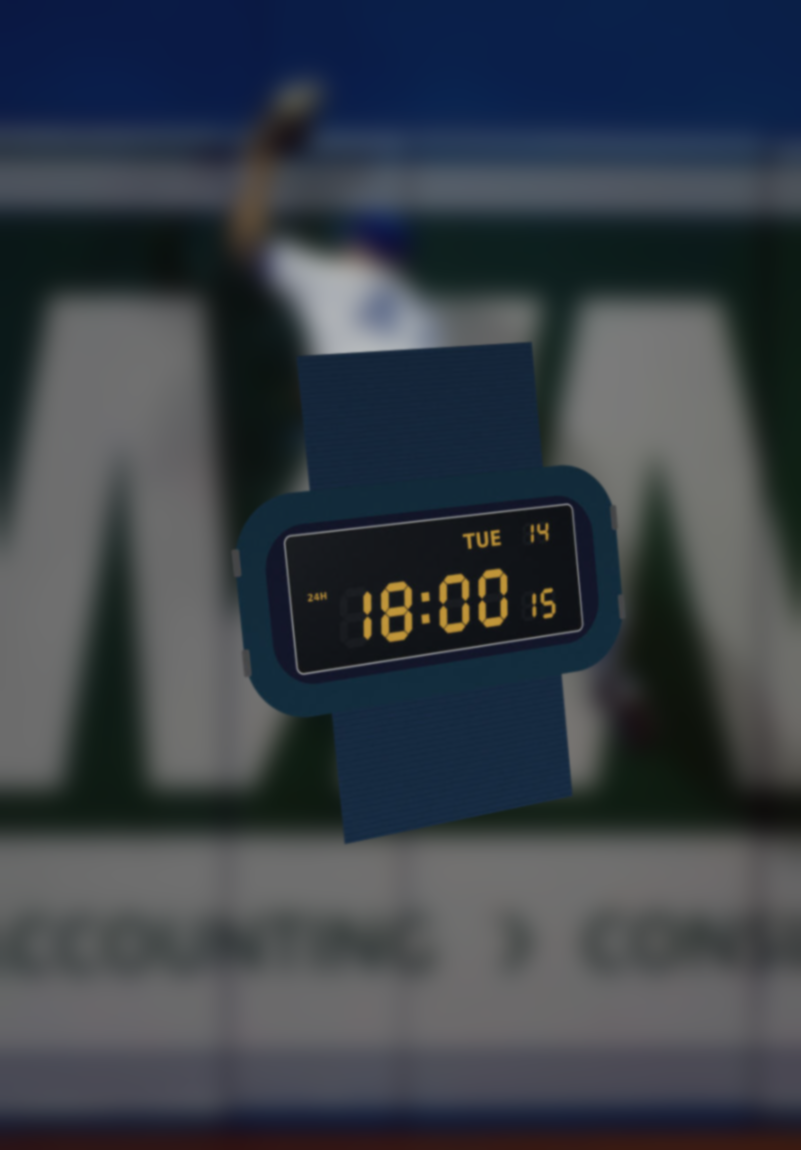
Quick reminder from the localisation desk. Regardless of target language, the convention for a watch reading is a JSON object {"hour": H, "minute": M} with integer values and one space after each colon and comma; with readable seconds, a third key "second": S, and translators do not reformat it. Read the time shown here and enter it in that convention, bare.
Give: {"hour": 18, "minute": 0, "second": 15}
